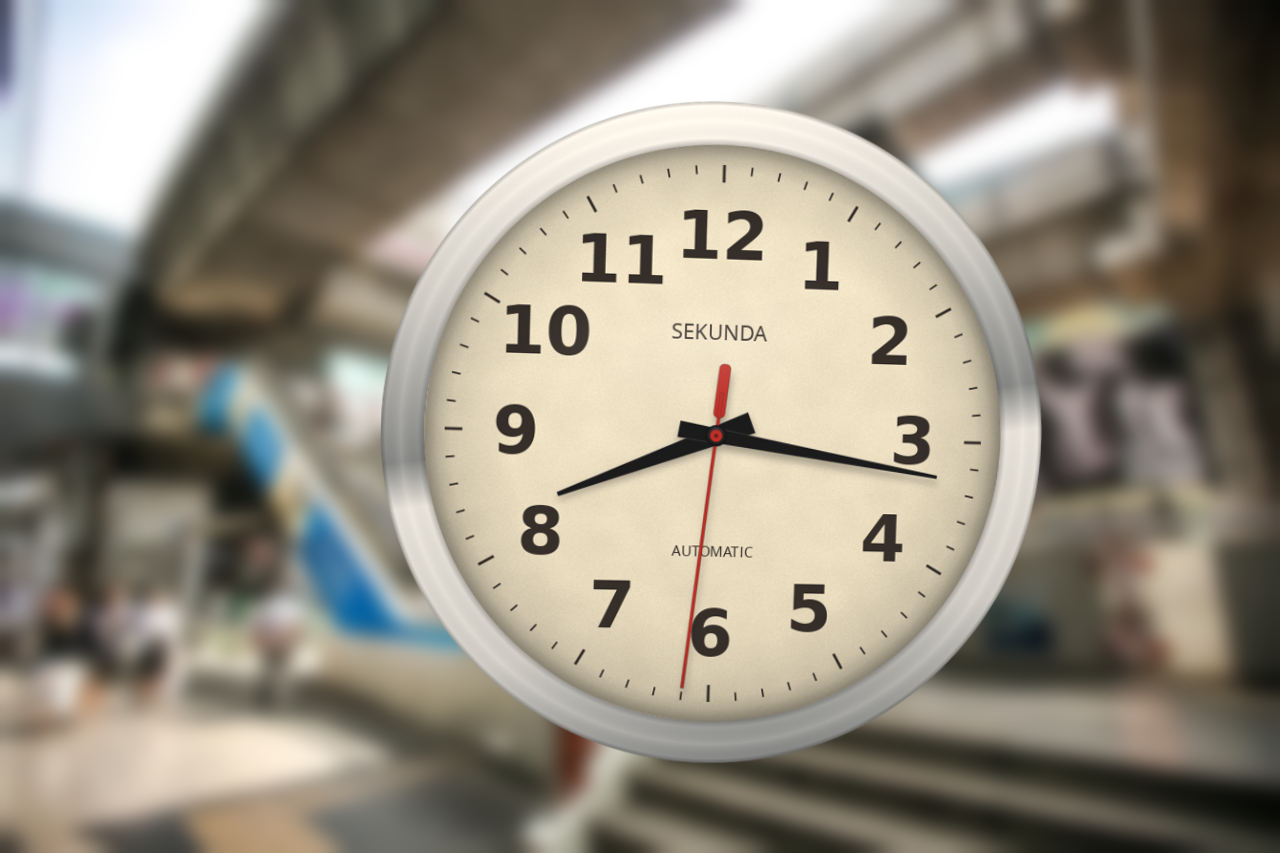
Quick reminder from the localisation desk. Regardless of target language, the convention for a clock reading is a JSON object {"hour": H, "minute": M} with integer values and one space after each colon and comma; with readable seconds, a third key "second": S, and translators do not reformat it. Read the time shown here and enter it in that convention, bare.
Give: {"hour": 8, "minute": 16, "second": 31}
